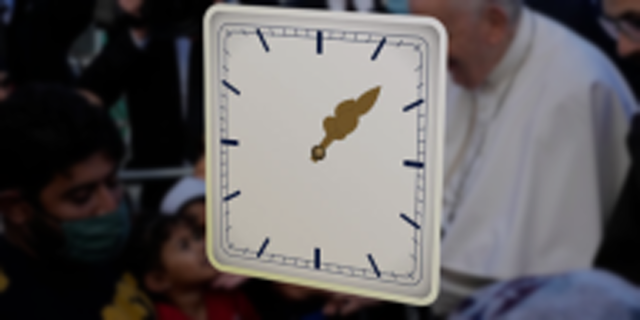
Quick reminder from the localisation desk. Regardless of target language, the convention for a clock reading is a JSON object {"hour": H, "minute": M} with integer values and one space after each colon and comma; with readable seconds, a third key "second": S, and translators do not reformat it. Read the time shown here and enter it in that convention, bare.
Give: {"hour": 1, "minute": 7}
